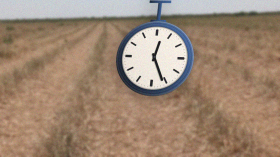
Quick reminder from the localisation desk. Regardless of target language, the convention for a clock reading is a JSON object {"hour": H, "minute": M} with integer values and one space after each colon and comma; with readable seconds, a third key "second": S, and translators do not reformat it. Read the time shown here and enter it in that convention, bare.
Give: {"hour": 12, "minute": 26}
